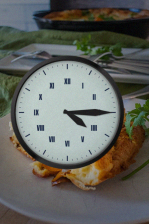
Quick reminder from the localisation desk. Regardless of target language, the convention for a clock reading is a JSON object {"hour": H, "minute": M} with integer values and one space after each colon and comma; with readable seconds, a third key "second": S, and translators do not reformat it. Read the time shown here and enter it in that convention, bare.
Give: {"hour": 4, "minute": 15}
